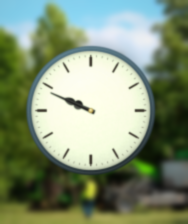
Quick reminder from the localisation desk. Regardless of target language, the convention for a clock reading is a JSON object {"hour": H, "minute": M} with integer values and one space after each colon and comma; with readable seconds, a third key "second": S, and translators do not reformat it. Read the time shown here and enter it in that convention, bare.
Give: {"hour": 9, "minute": 49}
